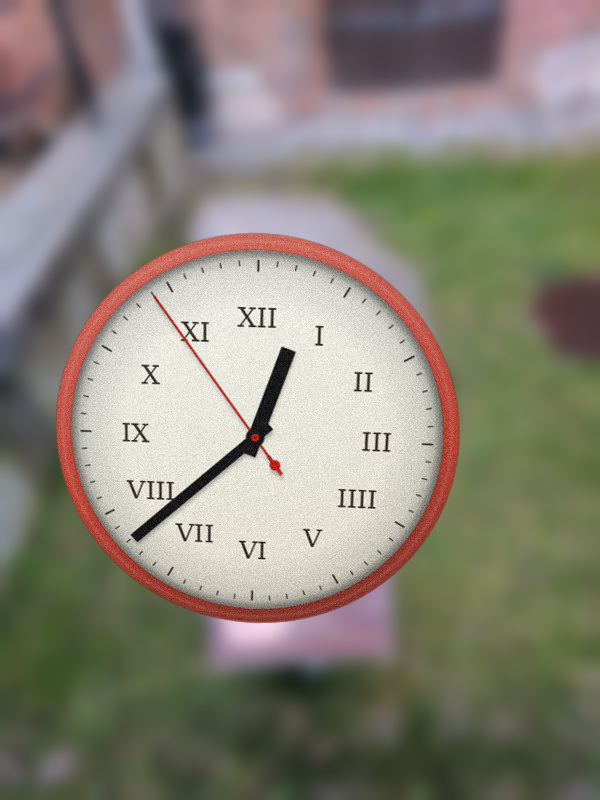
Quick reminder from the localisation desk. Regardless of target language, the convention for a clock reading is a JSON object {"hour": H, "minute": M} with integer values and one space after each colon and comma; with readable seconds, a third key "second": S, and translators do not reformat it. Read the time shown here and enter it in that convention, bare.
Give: {"hour": 12, "minute": 37, "second": 54}
